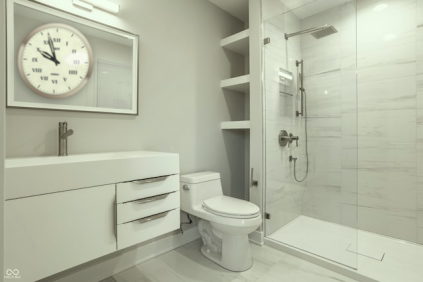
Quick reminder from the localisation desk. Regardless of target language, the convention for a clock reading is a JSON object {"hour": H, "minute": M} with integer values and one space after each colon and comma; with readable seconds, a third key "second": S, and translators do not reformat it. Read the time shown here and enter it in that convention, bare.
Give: {"hour": 9, "minute": 57}
